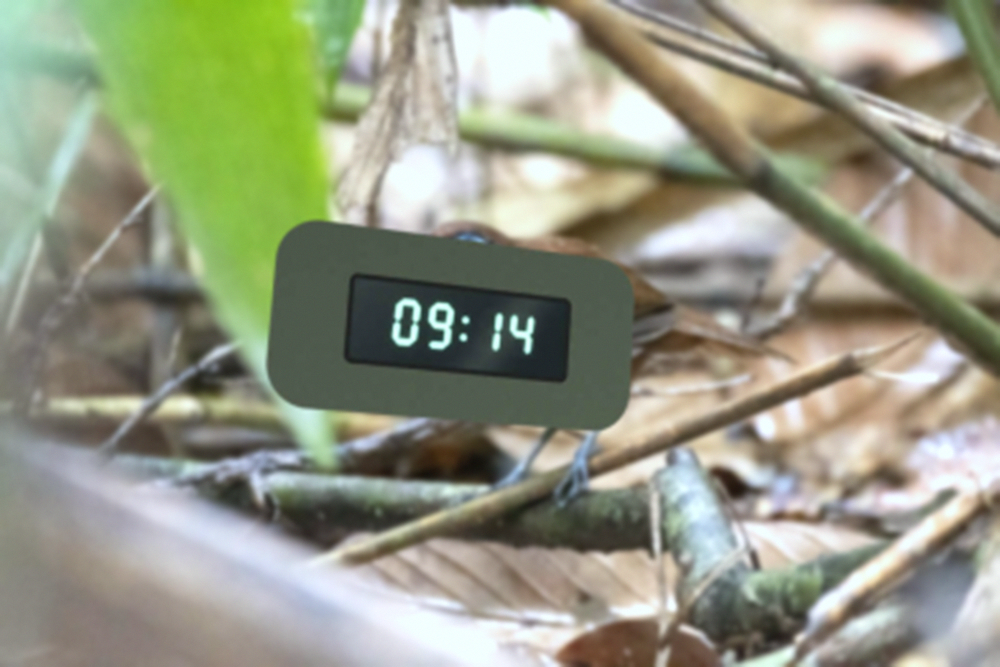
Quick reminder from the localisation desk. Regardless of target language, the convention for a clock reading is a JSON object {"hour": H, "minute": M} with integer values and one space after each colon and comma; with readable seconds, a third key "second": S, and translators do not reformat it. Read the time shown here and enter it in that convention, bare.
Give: {"hour": 9, "minute": 14}
